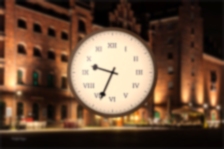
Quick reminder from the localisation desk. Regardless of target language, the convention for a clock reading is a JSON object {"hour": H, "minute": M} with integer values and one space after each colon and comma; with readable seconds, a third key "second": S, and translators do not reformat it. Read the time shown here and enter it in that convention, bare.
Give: {"hour": 9, "minute": 34}
